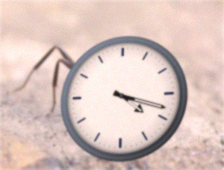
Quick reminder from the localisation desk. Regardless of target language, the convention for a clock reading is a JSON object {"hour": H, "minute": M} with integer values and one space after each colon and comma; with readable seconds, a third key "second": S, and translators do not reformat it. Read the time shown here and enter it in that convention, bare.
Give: {"hour": 4, "minute": 18}
